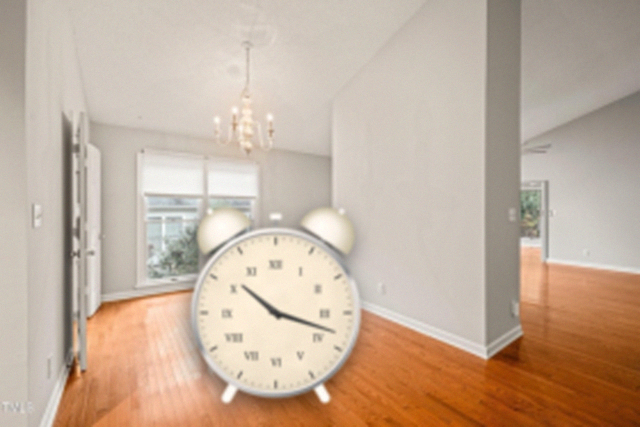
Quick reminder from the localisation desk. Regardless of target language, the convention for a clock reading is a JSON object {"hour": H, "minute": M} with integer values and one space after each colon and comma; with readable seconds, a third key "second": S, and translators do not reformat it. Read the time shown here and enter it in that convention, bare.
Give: {"hour": 10, "minute": 18}
